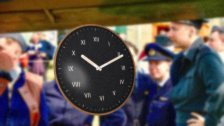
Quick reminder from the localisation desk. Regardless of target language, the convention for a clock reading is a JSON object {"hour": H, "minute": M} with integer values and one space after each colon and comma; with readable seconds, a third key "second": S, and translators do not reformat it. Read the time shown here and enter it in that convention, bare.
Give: {"hour": 10, "minute": 11}
